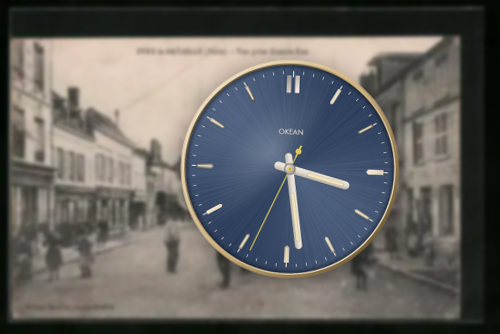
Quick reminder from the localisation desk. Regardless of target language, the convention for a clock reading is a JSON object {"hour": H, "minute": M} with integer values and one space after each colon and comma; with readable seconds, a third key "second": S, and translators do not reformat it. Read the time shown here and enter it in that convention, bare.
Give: {"hour": 3, "minute": 28, "second": 34}
